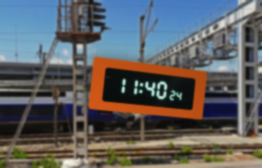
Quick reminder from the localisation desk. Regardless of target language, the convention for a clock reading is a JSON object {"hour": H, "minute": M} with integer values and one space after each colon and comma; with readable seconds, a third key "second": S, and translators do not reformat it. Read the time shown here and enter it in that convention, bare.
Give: {"hour": 11, "minute": 40}
